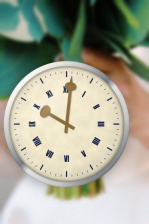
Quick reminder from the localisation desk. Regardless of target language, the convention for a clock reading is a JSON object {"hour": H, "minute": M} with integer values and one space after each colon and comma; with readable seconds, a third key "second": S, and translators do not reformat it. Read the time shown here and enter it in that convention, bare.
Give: {"hour": 10, "minute": 1}
